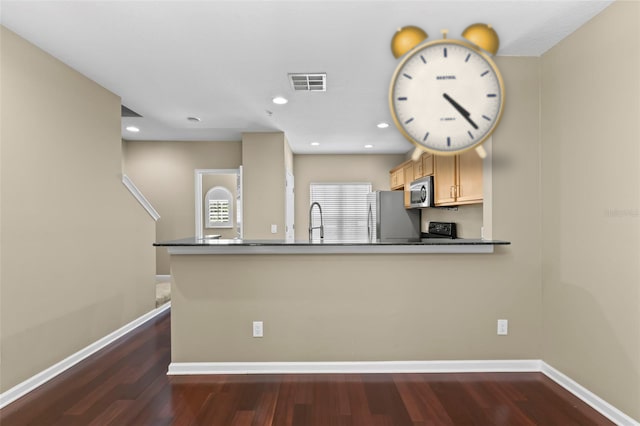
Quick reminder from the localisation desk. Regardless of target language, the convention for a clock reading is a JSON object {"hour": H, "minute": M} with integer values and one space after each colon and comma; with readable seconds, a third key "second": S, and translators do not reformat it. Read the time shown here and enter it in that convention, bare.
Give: {"hour": 4, "minute": 23}
